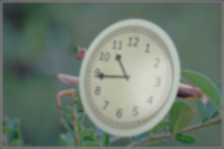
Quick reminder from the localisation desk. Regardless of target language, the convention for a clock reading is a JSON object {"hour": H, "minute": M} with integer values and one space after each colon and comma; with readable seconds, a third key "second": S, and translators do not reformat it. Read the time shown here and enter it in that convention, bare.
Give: {"hour": 10, "minute": 44}
